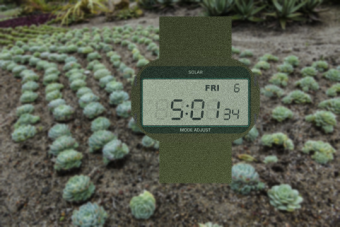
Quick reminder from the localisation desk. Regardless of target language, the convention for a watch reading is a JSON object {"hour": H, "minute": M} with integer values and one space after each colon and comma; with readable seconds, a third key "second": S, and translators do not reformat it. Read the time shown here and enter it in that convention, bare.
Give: {"hour": 5, "minute": 1, "second": 34}
